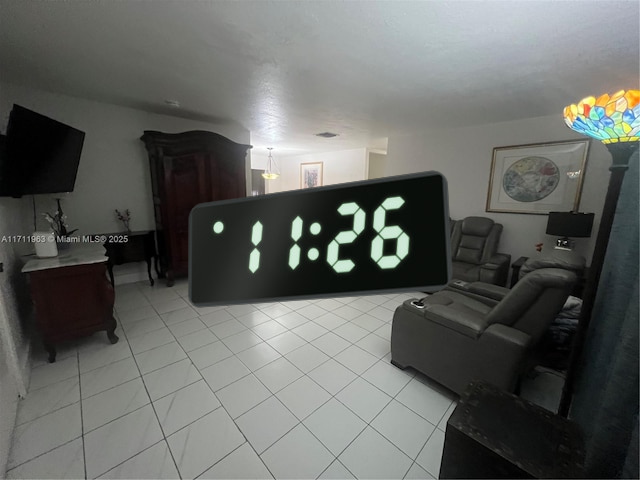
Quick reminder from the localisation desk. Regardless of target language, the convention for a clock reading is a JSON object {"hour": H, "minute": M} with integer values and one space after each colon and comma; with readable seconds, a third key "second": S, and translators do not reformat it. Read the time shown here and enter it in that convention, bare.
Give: {"hour": 11, "minute": 26}
